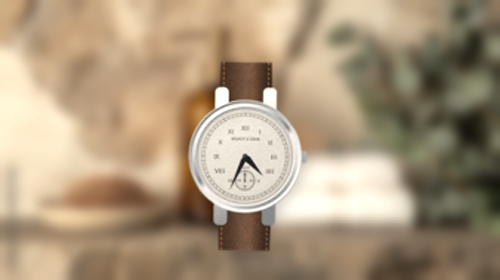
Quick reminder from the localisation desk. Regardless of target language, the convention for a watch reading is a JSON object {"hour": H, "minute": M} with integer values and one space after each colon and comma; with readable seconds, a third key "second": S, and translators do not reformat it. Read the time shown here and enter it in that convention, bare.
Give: {"hour": 4, "minute": 34}
